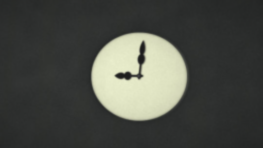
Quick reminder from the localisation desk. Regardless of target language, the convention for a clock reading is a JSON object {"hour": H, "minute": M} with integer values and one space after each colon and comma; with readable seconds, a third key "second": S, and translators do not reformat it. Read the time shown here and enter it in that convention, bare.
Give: {"hour": 9, "minute": 1}
